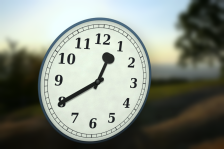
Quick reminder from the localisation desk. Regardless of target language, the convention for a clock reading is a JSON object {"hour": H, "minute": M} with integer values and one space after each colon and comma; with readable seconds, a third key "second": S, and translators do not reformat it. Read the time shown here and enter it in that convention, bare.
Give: {"hour": 12, "minute": 40}
